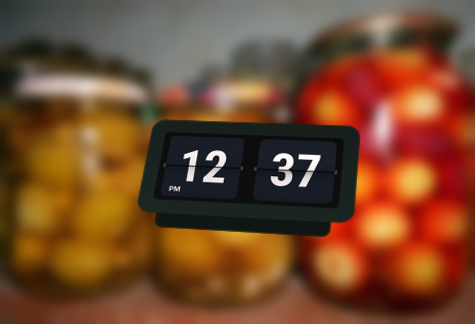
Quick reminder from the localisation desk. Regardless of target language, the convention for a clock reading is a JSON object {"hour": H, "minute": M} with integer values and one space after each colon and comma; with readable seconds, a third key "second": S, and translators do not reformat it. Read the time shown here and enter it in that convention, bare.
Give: {"hour": 12, "minute": 37}
